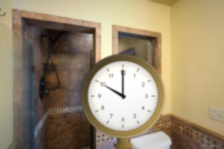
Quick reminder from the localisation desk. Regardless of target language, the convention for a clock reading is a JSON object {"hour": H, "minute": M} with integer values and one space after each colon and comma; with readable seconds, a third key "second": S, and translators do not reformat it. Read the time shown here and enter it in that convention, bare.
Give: {"hour": 10, "minute": 0}
